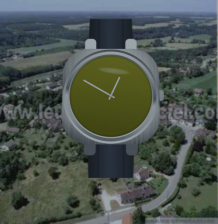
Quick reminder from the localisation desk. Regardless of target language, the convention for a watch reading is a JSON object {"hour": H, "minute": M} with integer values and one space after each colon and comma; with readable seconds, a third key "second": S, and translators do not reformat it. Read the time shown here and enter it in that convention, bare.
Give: {"hour": 12, "minute": 50}
